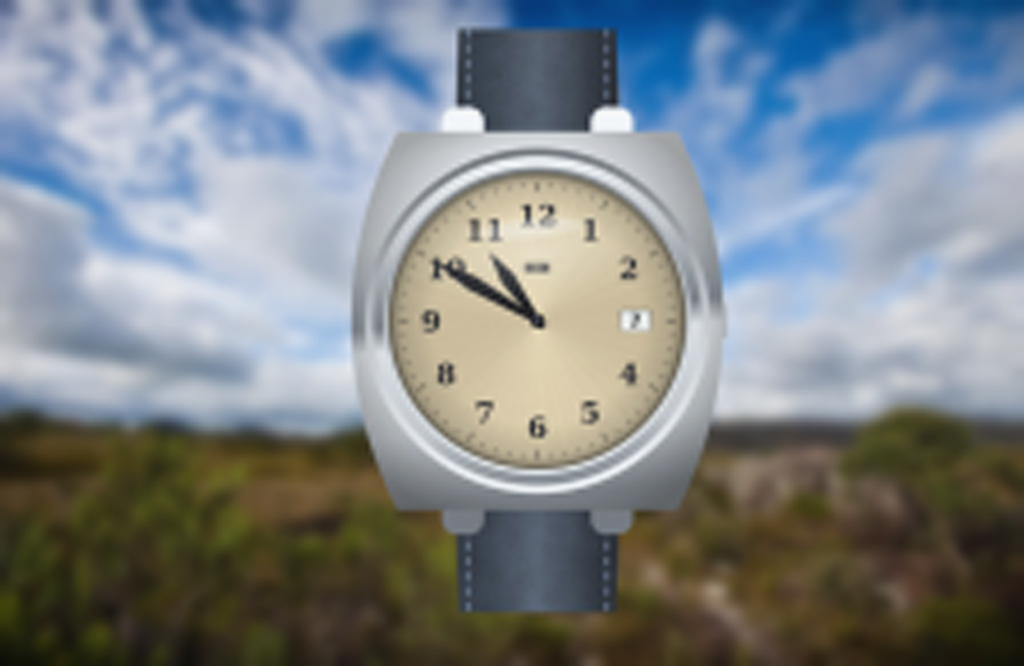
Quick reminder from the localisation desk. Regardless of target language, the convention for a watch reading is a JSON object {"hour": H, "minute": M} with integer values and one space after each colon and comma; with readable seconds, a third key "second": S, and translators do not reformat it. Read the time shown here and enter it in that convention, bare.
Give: {"hour": 10, "minute": 50}
